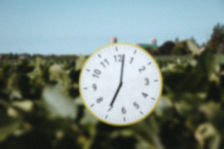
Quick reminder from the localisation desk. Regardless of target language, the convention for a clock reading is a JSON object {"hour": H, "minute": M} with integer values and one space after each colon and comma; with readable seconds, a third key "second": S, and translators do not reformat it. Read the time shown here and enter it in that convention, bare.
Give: {"hour": 7, "minute": 2}
